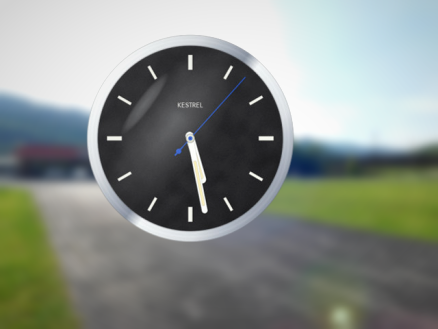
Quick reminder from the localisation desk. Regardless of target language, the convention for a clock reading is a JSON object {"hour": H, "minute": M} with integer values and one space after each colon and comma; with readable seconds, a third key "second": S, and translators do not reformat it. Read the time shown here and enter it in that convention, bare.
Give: {"hour": 5, "minute": 28, "second": 7}
